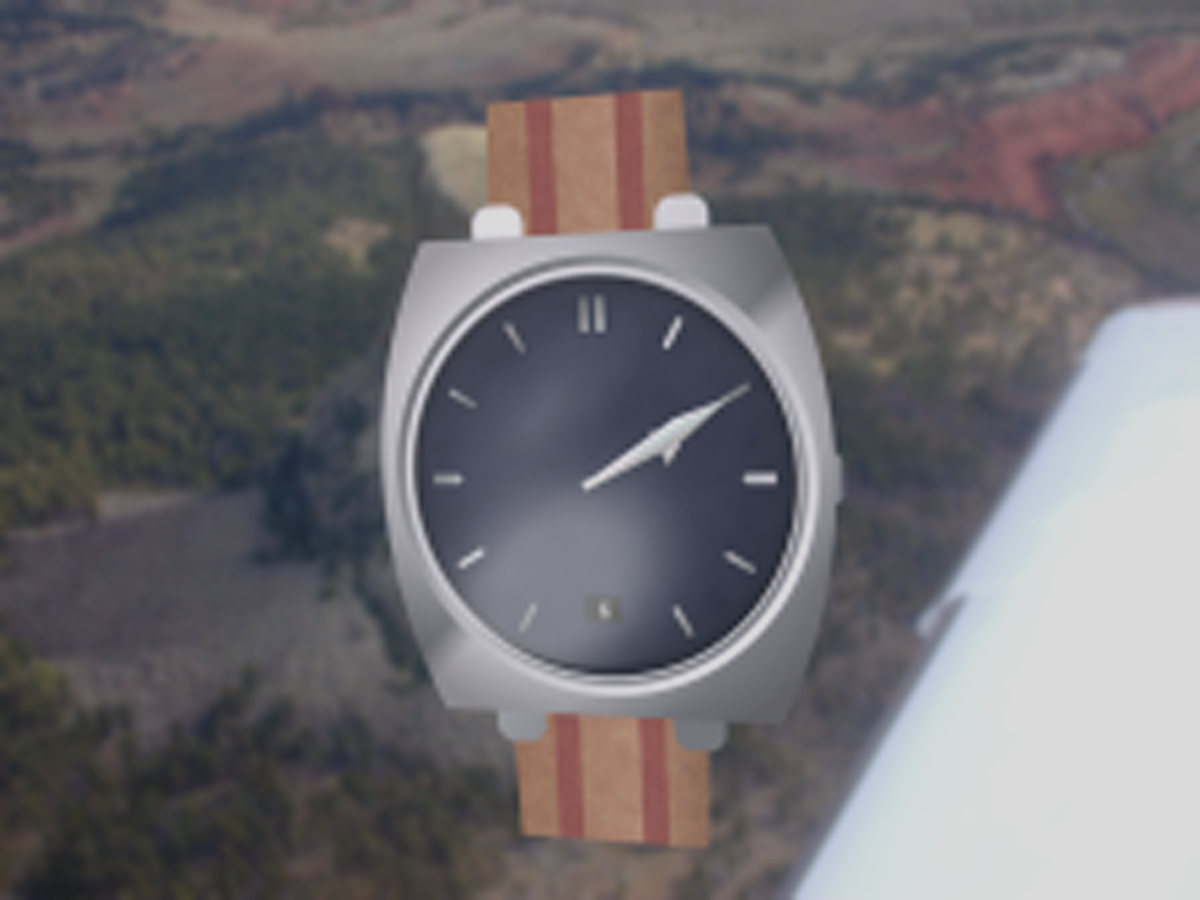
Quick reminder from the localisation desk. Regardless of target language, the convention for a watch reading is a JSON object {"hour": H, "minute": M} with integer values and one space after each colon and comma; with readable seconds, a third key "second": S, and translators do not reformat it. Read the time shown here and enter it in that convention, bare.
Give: {"hour": 2, "minute": 10}
